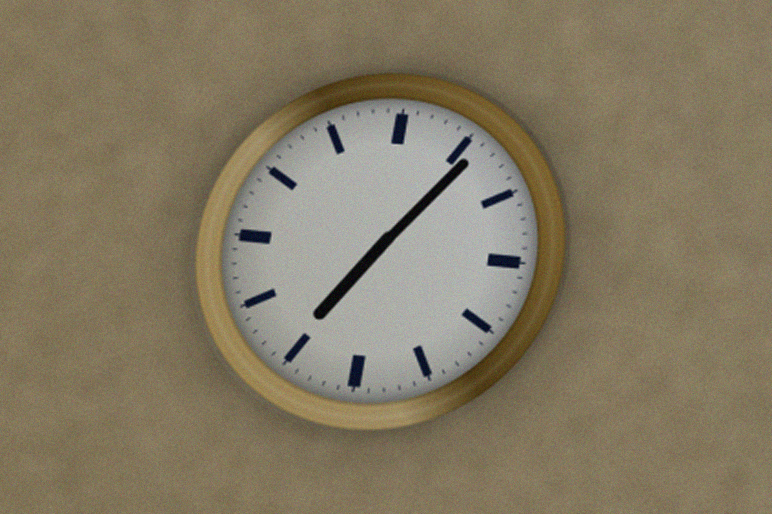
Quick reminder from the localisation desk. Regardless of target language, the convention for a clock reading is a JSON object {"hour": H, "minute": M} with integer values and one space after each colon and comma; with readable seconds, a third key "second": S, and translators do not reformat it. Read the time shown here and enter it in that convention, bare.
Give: {"hour": 7, "minute": 6}
